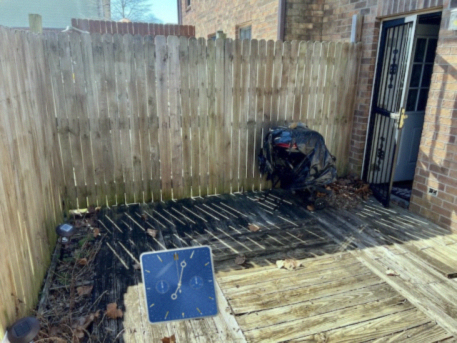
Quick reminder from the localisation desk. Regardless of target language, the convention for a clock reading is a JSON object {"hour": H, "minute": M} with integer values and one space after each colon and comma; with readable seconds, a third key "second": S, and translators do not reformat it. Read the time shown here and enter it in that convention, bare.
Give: {"hour": 7, "minute": 3}
